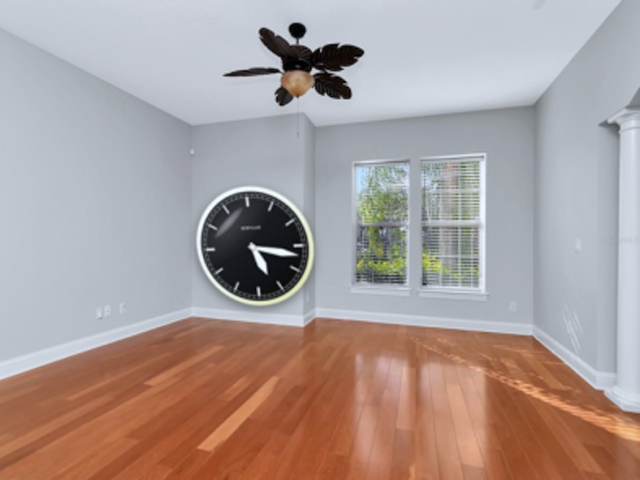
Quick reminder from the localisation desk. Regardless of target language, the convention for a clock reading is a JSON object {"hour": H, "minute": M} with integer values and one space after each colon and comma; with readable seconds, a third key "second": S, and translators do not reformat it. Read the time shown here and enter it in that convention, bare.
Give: {"hour": 5, "minute": 17}
